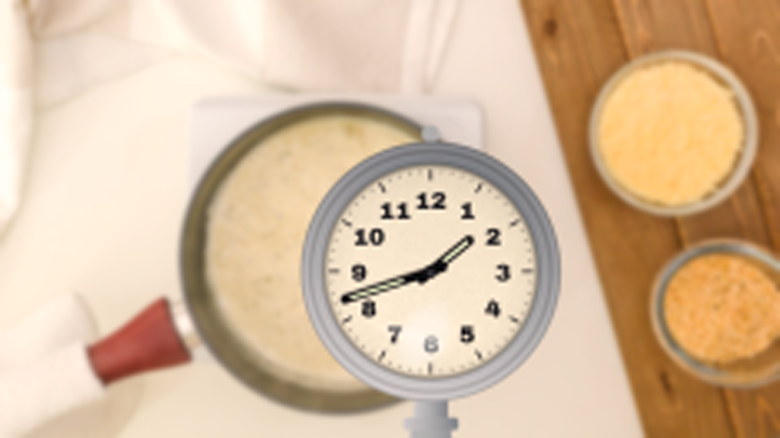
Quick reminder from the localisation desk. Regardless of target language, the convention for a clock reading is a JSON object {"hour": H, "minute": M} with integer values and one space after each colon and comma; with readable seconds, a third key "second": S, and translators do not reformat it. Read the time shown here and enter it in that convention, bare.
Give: {"hour": 1, "minute": 42}
